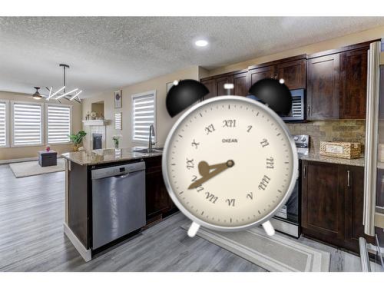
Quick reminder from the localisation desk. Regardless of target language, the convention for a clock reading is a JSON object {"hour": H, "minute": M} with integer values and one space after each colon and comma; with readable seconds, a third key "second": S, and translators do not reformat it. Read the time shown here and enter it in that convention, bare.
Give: {"hour": 8, "minute": 40}
